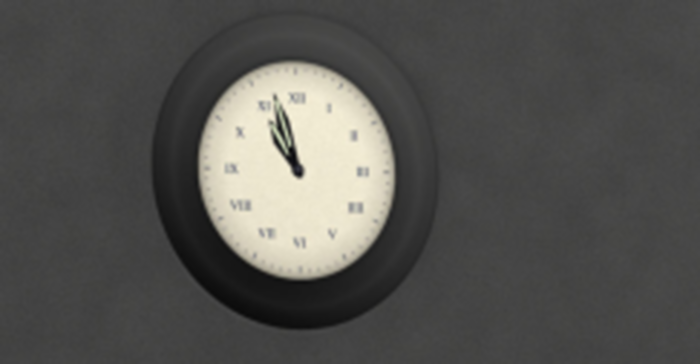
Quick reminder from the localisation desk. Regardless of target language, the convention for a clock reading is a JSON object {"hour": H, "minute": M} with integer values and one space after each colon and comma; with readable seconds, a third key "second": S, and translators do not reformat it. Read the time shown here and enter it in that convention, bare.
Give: {"hour": 10, "minute": 57}
